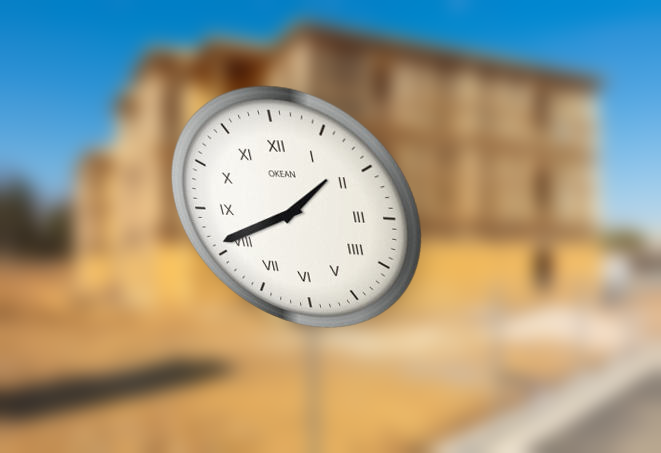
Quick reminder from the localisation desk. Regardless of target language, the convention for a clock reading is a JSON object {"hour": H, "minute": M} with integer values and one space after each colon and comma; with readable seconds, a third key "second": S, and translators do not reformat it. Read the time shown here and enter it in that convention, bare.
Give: {"hour": 1, "minute": 41}
